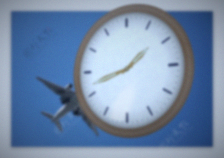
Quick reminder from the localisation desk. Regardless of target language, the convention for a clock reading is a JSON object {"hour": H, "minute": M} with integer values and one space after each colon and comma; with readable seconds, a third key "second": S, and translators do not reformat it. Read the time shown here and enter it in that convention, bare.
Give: {"hour": 1, "minute": 42}
